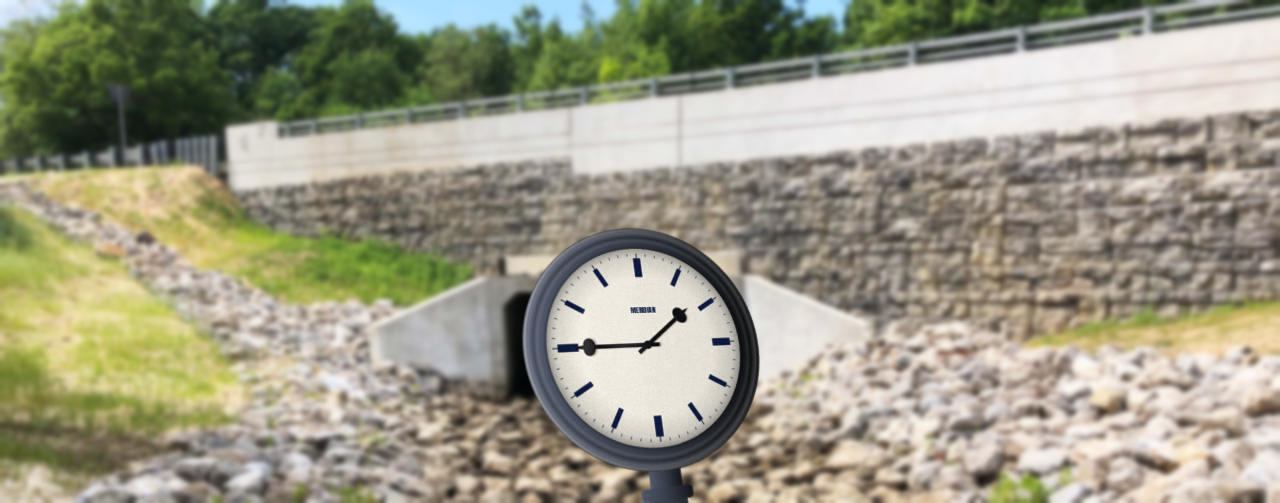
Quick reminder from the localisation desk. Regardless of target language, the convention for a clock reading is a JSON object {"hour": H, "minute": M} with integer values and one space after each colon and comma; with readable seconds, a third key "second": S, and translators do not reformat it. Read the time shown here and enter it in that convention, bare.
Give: {"hour": 1, "minute": 45}
